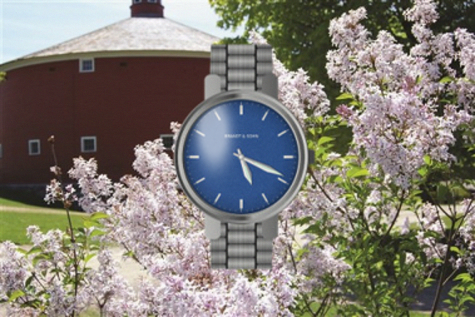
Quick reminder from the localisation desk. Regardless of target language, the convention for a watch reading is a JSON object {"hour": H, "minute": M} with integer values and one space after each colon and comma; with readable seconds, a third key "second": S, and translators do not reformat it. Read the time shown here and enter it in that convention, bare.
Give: {"hour": 5, "minute": 19}
